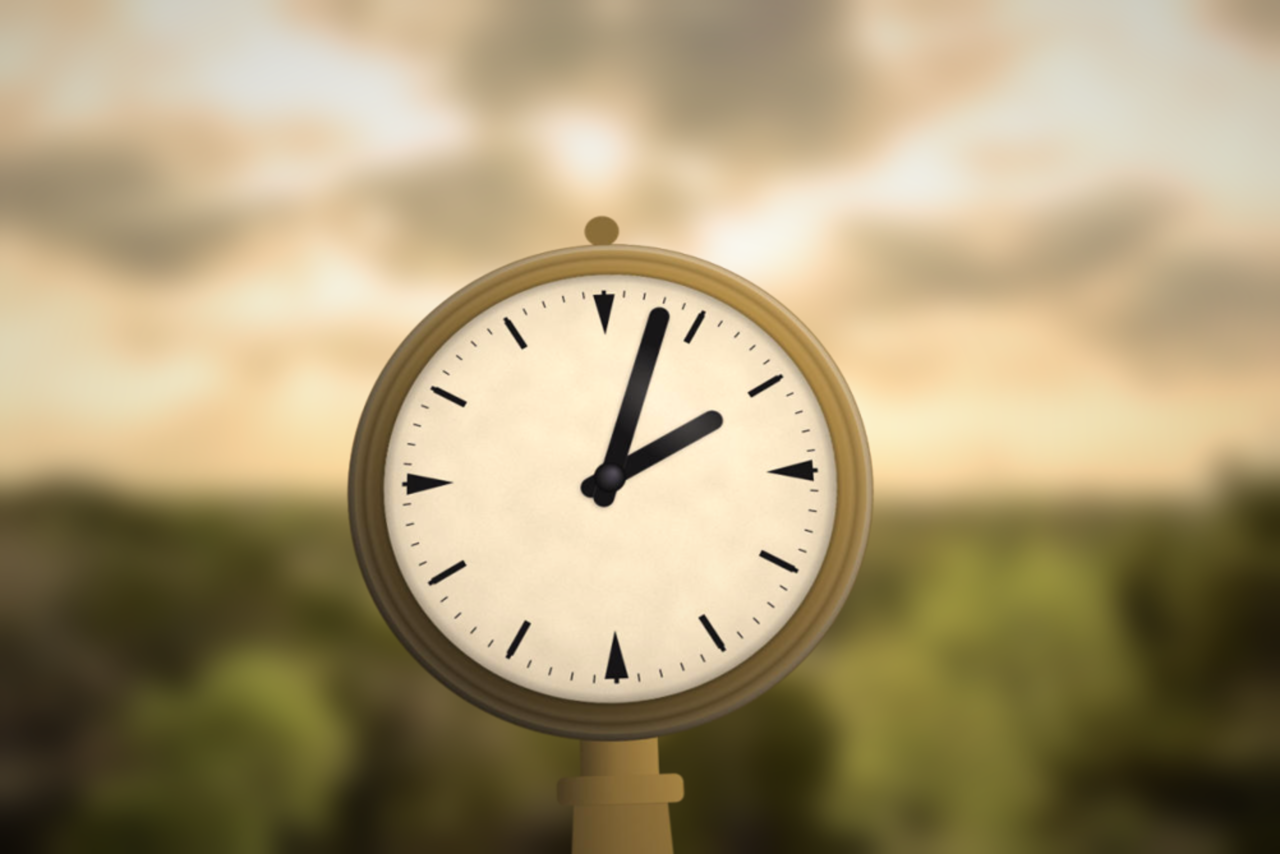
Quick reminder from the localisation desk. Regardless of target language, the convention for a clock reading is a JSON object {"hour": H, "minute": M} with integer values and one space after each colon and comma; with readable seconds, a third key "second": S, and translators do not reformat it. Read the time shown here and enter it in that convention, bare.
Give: {"hour": 2, "minute": 3}
